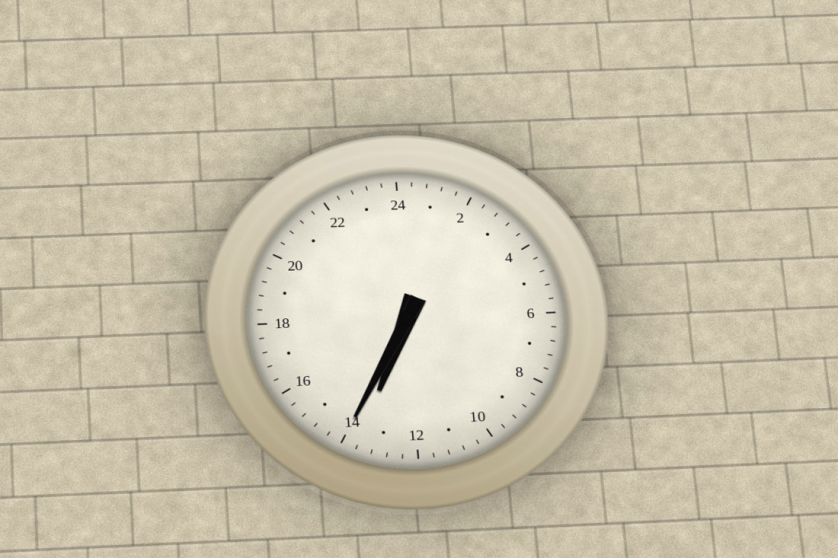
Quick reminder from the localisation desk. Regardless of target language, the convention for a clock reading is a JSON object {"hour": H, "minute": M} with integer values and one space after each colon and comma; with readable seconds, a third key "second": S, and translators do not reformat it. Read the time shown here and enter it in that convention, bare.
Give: {"hour": 13, "minute": 35}
